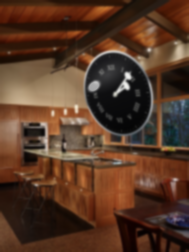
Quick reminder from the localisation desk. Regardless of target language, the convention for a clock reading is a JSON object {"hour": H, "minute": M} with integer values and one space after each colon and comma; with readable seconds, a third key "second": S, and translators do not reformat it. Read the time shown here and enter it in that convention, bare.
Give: {"hour": 2, "minute": 8}
